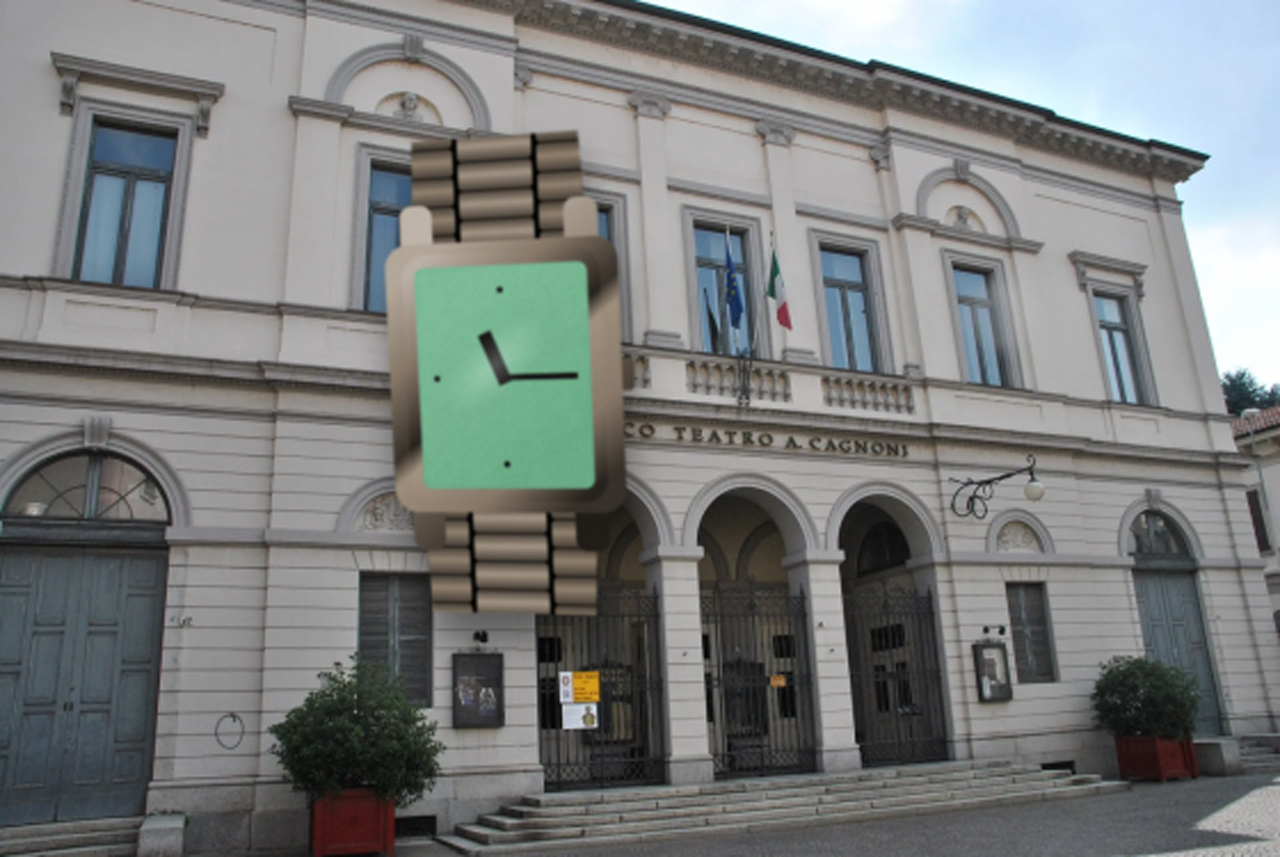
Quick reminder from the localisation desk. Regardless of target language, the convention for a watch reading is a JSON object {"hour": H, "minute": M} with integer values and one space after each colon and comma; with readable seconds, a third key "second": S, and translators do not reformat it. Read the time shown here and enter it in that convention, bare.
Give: {"hour": 11, "minute": 15}
